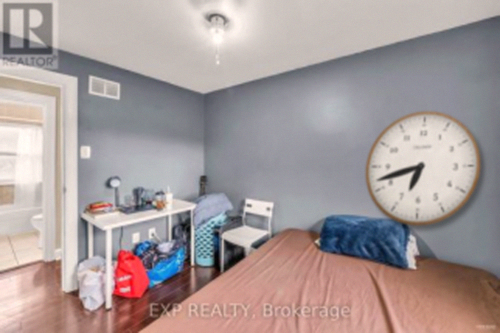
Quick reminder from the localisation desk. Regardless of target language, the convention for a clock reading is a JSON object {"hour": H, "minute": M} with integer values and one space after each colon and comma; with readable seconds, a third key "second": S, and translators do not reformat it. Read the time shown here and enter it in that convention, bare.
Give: {"hour": 6, "minute": 42}
